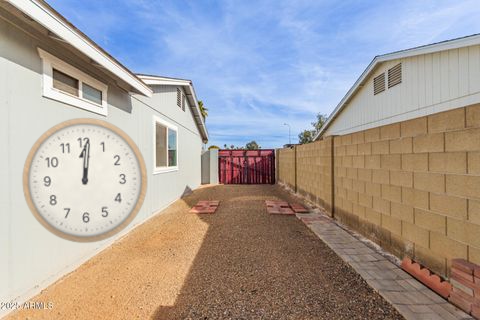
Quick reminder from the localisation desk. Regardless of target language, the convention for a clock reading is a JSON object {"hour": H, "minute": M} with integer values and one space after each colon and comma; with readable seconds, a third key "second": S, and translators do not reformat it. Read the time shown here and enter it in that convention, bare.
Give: {"hour": 12, "minute": 1}
